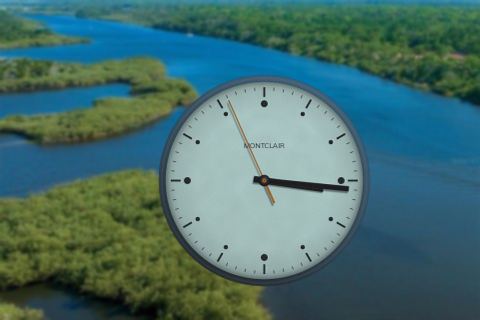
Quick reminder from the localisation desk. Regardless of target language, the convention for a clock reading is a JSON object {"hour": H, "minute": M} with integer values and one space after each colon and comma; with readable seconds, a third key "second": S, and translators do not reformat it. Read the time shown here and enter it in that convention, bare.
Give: {"hour": 3, "minute": 15, "second": 56}
